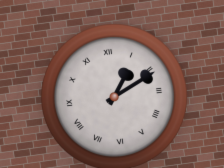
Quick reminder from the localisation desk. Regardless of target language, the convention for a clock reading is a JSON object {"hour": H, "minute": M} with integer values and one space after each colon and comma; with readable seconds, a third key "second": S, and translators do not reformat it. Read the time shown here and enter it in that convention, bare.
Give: {"hour": 1, "minute": 11}
